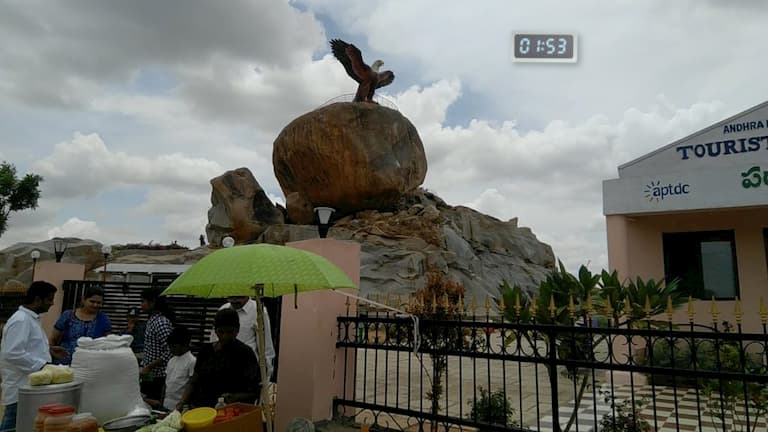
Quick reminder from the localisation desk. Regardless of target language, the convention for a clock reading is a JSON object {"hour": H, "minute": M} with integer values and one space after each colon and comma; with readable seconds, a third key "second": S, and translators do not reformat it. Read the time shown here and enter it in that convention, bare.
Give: {"hour": 1, "minute": 53}
